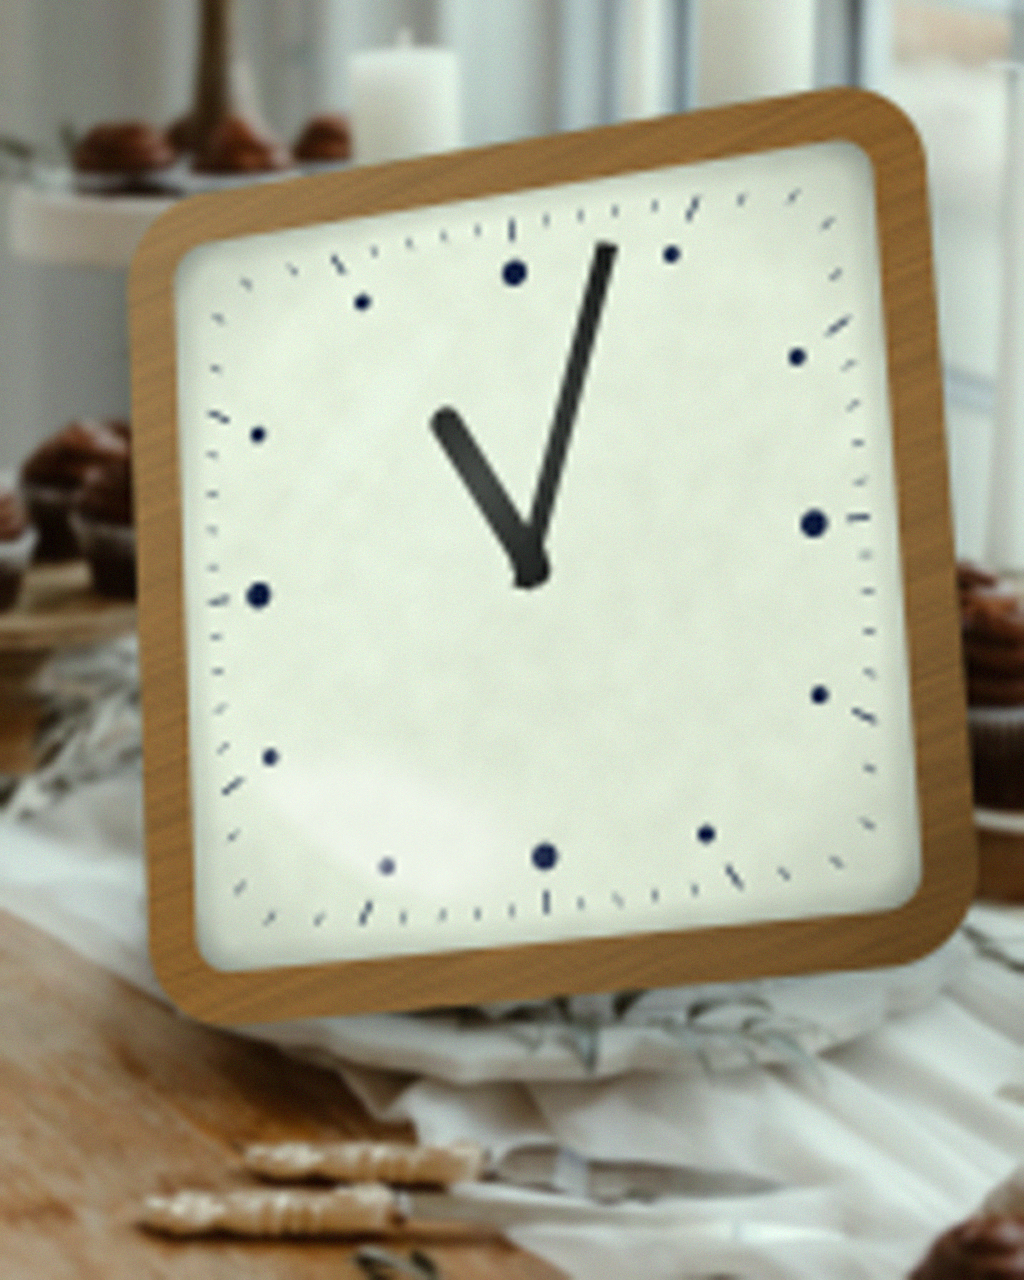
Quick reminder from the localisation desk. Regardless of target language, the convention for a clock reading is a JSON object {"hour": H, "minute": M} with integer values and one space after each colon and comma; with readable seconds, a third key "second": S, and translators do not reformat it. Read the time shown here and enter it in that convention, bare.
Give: {"hour": 11, "minute": 3}
